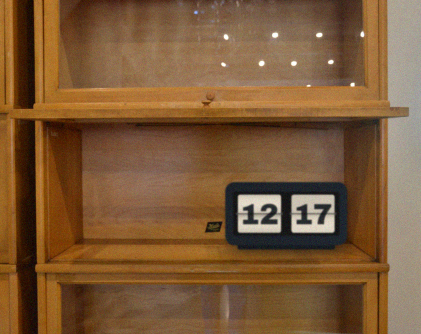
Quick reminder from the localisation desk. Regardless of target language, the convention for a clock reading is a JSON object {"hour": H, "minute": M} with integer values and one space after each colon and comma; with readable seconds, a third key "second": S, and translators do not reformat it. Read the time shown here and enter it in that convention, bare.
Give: {"hour": 12, "minute": 17}
